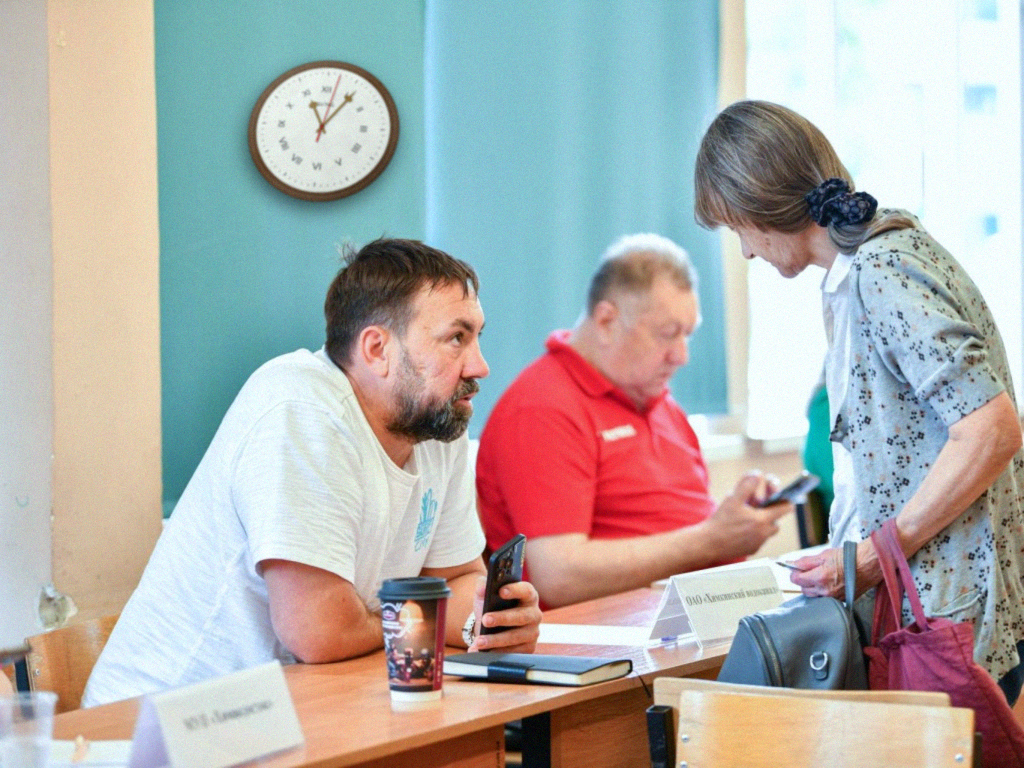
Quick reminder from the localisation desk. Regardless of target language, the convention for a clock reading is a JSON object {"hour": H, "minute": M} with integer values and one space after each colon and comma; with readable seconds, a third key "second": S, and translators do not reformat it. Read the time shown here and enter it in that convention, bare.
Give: {"hour": 11, "minute": 6, "second": 2}
